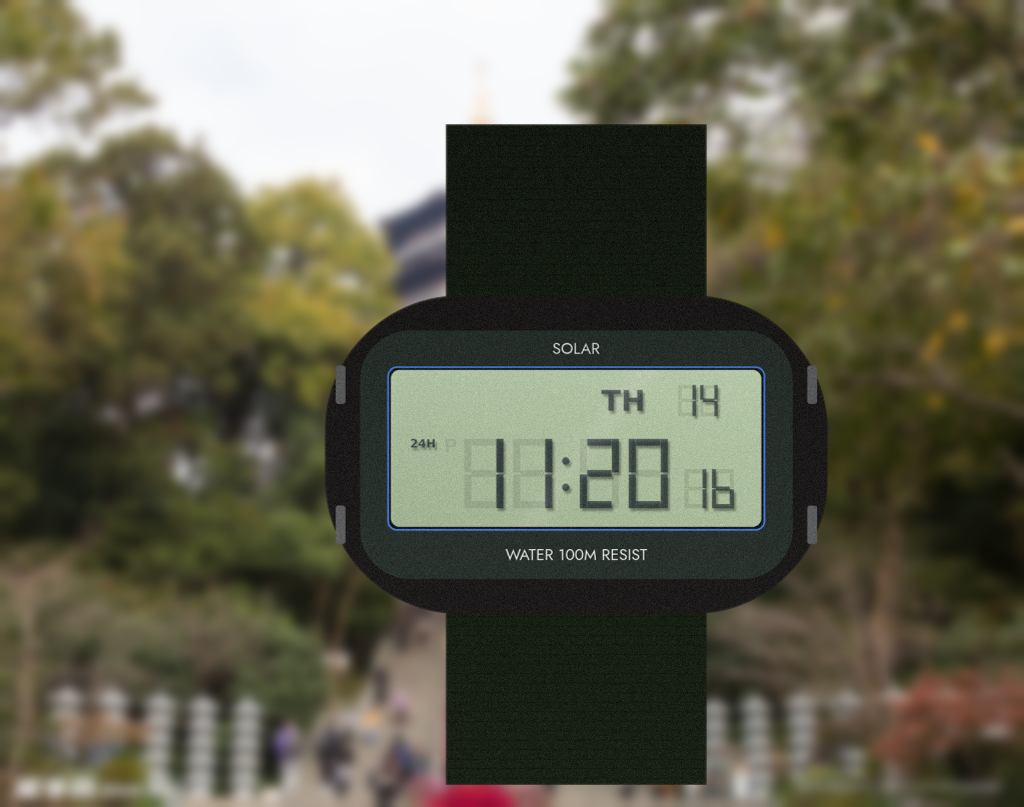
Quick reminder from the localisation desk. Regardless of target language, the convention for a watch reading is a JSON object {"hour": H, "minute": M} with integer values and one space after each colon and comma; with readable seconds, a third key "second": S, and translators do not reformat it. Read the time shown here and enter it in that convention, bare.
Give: {"hour": 11, "minute": 20, "second": 16}
